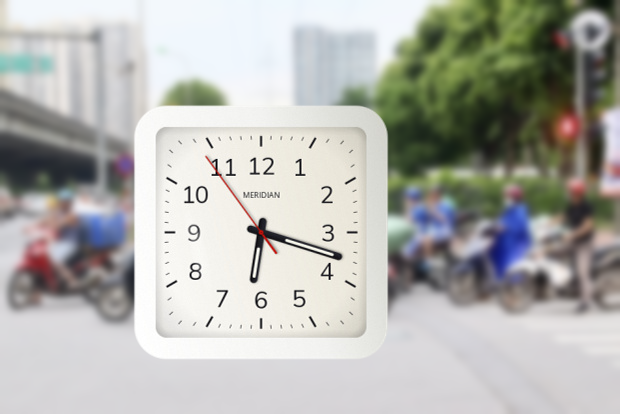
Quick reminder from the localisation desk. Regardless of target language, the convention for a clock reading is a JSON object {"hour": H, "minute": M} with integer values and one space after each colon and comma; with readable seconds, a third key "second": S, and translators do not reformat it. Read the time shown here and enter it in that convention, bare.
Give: {"hour": 6, "minute": 17, "second": 54}
